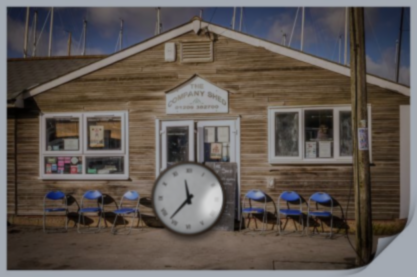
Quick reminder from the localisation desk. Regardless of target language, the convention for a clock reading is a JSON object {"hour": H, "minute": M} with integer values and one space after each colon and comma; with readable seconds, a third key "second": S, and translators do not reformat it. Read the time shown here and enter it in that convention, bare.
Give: {"hour": 11, "minute": 37}
